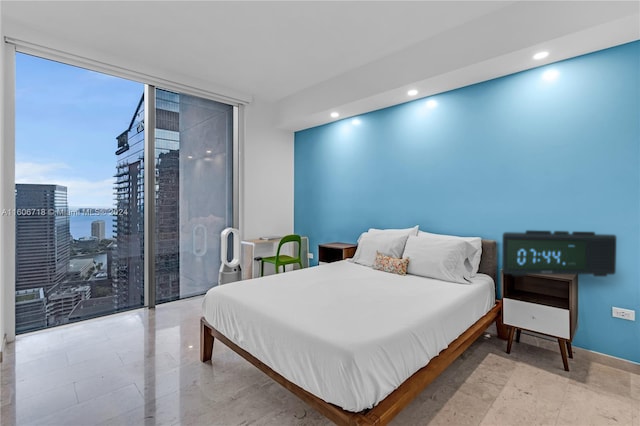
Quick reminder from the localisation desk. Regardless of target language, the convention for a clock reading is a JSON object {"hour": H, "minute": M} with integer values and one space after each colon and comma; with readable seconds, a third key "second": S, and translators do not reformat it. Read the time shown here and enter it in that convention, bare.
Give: {"hour": 7, "minute": 44}
